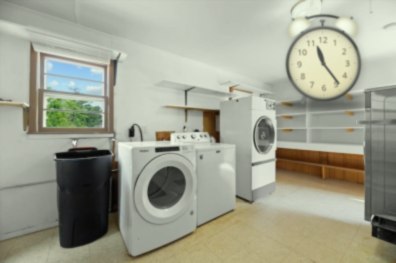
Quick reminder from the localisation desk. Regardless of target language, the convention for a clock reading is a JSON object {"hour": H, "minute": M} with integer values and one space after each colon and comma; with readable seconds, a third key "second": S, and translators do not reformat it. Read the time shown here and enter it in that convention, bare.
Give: {"hour": 11, "minute": 24}
